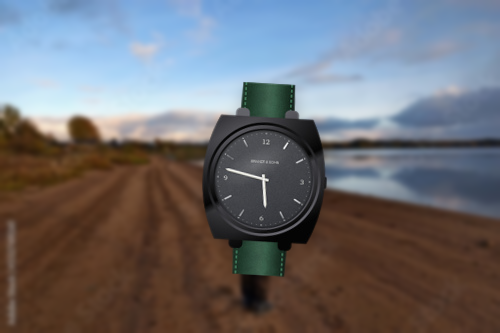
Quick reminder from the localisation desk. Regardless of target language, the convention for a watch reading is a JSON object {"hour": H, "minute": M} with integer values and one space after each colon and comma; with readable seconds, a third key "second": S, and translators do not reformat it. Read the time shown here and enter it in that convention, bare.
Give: {"hour": 5, "minute": 47}
